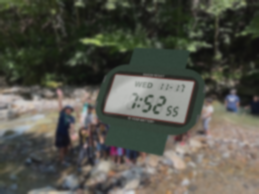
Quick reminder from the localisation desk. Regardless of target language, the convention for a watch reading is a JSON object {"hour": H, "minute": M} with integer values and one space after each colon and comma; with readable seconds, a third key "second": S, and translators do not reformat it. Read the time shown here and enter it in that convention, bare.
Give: {"hour": 7, "minute": 52}
